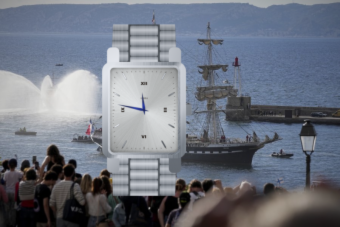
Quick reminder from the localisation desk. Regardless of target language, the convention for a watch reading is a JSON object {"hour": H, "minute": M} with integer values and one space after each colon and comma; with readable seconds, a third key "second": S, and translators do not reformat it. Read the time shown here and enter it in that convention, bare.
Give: {"hour": 11, "minute": 47}
